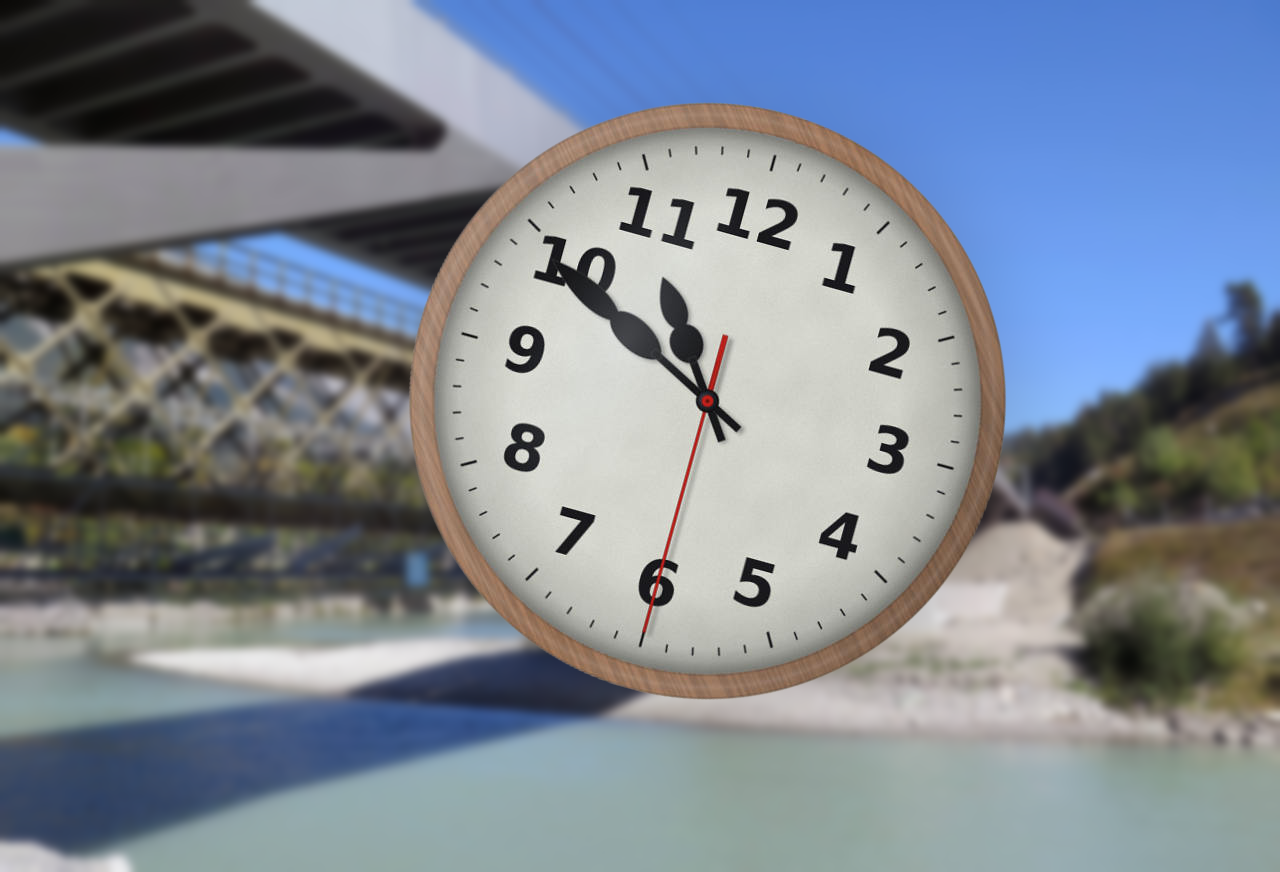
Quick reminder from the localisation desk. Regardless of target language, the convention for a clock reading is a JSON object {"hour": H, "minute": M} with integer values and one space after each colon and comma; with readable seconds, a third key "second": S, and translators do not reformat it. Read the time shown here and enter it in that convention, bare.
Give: {"hour": 10, "minute": 49, "second": 30}
